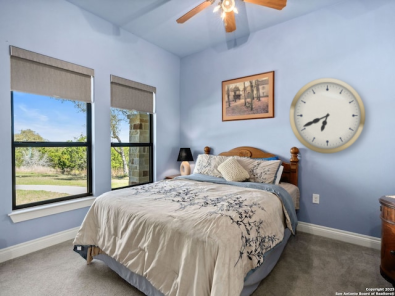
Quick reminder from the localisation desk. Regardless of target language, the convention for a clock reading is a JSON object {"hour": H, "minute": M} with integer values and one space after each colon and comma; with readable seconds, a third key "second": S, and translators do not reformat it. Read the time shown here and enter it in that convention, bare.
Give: {"hour": 6, "minute": 41}
